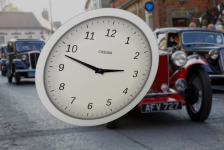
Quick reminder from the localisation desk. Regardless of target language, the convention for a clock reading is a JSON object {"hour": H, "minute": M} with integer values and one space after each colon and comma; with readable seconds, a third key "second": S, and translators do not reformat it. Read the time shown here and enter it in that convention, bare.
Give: {"hour": 2, "minute": 48}
